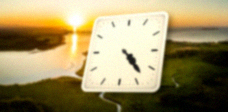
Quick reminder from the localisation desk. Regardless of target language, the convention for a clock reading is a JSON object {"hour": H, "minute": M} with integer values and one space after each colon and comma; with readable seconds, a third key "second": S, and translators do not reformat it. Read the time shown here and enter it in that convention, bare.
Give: {"hour": 4, "minute": 23}
